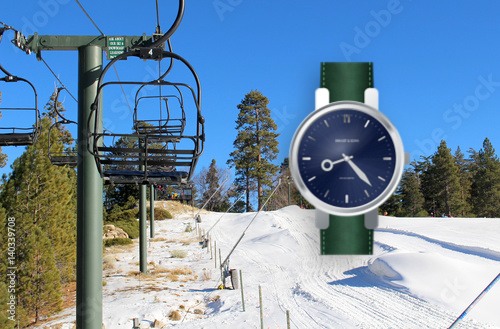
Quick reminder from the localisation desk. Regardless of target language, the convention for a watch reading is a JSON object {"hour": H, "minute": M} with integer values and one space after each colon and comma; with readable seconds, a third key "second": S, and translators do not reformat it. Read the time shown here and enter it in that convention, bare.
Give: {"hour": 8, "minute": 23}
